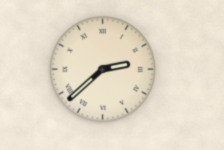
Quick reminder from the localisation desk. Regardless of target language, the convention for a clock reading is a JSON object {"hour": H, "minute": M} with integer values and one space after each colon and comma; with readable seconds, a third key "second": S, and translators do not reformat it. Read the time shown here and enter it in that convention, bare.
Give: {"hour": 2, "minute": 38}
